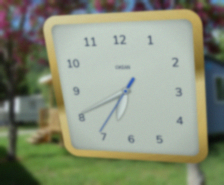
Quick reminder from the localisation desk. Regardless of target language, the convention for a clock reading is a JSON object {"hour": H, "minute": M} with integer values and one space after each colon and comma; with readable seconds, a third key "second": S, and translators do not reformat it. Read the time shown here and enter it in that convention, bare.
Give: {"hour": 6, "minute": 40, "second": 36}
